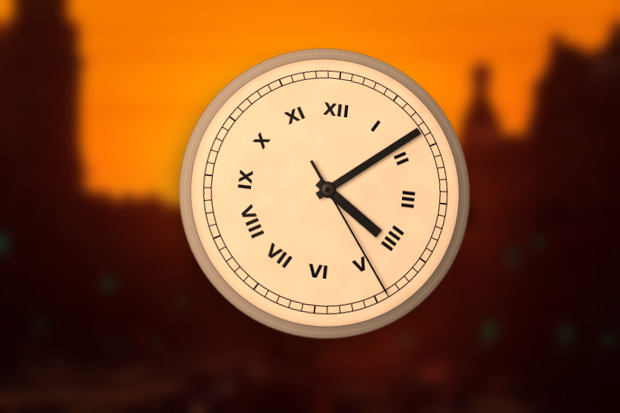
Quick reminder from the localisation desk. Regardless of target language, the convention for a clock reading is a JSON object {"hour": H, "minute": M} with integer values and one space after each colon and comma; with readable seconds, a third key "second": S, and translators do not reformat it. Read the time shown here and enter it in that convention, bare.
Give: {"hour": 4, "minute": 8, "second": 24}
